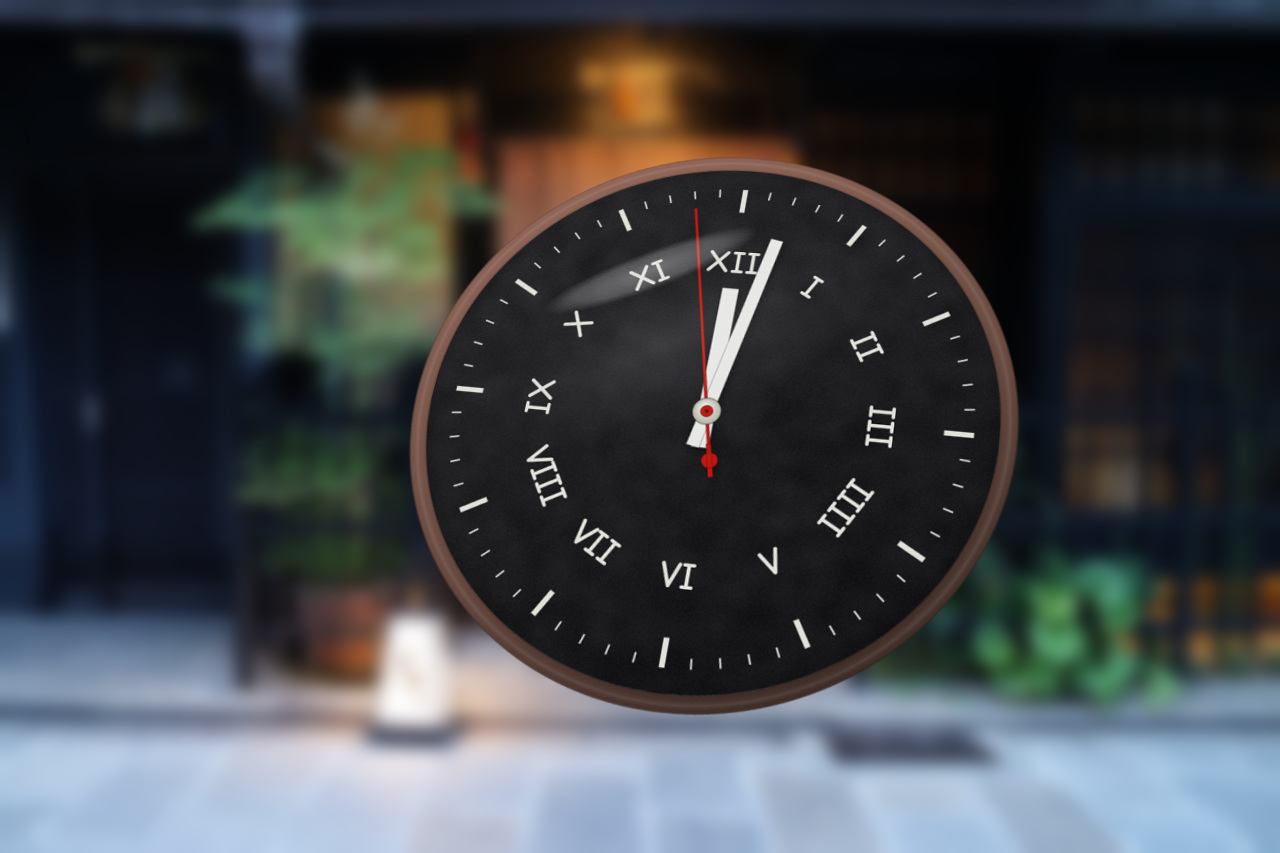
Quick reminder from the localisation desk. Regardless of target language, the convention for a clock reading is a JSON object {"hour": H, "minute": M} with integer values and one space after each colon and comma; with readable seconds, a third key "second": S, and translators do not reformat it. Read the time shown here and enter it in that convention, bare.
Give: {"hour": 12, "minute": 1, "second": 58}
